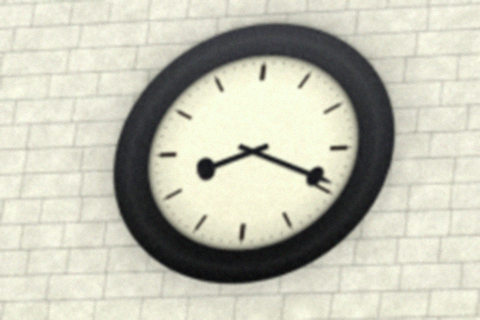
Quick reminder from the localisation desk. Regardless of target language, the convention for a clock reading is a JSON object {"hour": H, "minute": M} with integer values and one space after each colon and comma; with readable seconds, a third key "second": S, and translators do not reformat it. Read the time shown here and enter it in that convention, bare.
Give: {"hour": 8, "minute": 19}
